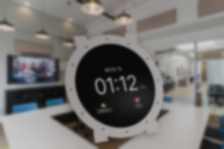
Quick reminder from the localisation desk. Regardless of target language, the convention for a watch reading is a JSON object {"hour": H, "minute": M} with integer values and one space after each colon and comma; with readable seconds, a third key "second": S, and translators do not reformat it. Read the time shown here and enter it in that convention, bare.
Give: {"hour": 1, "minute": 12}
